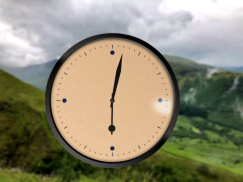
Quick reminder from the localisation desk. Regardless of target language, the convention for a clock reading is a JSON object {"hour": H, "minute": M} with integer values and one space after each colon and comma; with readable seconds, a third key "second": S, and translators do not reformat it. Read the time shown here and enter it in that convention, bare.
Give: {"hour": 6, "minute": 2}
